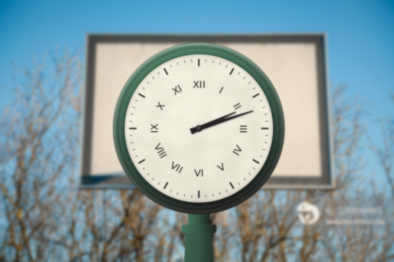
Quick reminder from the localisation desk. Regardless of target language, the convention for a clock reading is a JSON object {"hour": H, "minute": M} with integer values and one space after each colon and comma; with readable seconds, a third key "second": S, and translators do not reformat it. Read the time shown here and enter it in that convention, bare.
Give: {"hour": 2, "minute": 12}
